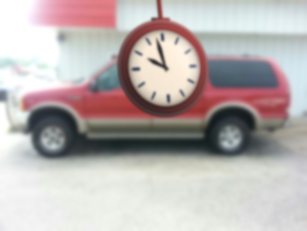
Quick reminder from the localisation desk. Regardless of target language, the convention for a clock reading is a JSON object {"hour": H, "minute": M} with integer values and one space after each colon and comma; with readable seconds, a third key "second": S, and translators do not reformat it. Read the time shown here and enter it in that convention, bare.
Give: {"hour": 9, "minute": 58}
